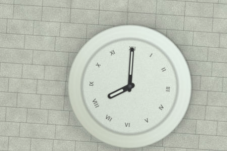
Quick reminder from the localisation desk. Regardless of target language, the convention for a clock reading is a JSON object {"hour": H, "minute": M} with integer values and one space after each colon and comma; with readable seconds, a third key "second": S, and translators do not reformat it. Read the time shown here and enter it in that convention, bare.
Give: {"hour": 8, "minute": 0}
